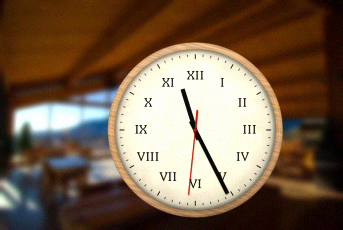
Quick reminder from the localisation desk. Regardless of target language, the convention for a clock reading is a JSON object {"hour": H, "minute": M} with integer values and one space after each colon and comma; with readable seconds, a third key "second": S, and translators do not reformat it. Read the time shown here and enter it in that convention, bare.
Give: {"hour": 11, "minute": 25, "second": 31}
